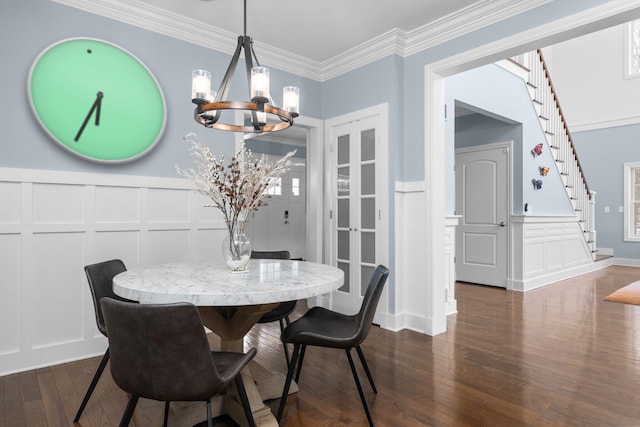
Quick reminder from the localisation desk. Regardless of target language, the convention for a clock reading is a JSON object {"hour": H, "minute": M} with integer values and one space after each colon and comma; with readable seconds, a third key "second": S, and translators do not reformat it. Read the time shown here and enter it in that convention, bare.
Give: {"hour": 6, "minute": 36}
